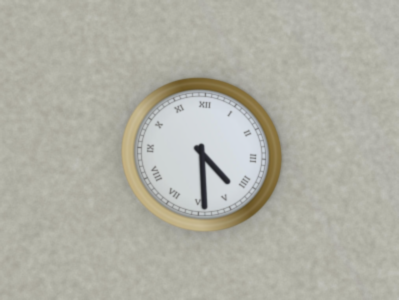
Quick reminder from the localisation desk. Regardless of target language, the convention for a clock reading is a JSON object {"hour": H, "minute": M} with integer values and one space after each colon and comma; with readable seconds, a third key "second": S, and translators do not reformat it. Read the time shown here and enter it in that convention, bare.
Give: {"hour": 4, "minute": 29}
